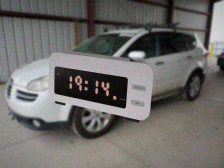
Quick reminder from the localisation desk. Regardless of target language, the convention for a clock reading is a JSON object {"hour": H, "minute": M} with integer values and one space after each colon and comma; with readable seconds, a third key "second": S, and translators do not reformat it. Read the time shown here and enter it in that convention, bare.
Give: {"hour": 19, "minute": 14}
